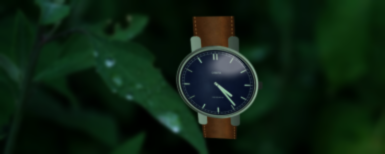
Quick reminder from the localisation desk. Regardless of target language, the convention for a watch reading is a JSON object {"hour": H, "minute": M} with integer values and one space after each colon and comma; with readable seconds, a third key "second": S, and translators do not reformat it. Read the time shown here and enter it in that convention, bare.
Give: {"hour": 4, "minute": 24}
